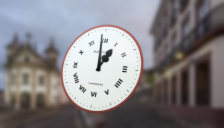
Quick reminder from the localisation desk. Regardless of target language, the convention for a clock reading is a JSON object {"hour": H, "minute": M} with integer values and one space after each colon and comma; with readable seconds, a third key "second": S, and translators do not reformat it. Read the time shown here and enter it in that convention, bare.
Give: {"hour": 12, "minute": 59}
